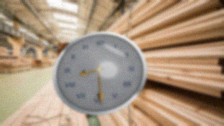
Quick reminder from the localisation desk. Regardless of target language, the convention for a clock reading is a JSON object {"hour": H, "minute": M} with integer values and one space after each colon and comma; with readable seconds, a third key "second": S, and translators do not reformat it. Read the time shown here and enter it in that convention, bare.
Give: {"hour": 8, "minute": 29}
